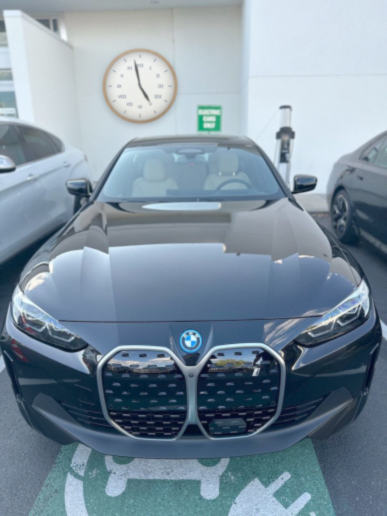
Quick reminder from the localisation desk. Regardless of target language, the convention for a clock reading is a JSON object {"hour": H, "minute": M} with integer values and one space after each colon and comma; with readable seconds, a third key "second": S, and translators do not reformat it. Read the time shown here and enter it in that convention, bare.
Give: {"hour": 4, "minute": 58}
